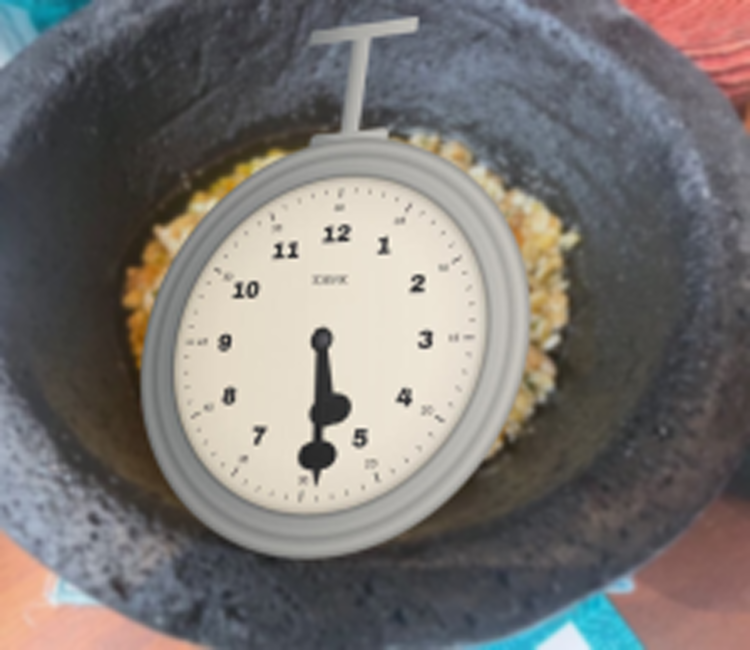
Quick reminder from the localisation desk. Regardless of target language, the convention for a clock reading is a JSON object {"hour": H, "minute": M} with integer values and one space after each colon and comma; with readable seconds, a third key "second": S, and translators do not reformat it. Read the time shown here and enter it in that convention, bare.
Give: {"hour": 5, "minute": 29}
